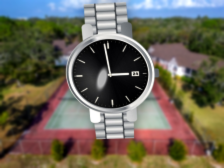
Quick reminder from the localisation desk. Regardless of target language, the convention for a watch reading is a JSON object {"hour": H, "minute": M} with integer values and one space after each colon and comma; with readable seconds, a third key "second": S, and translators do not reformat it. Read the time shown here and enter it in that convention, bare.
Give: {"hour": 2, "minute": 59}
